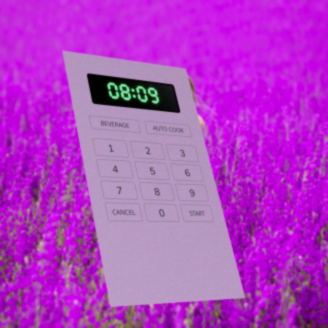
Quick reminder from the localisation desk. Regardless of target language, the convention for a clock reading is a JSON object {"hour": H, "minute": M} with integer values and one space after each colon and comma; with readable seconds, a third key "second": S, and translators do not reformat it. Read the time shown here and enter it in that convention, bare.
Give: {"hour": 8, "minute": 9}
